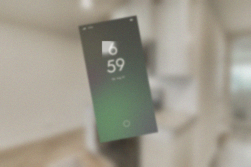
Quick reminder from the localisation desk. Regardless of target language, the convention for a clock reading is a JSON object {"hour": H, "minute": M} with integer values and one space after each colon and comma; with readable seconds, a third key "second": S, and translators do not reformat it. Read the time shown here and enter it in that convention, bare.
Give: {"hour": 6, "minute": 59}
